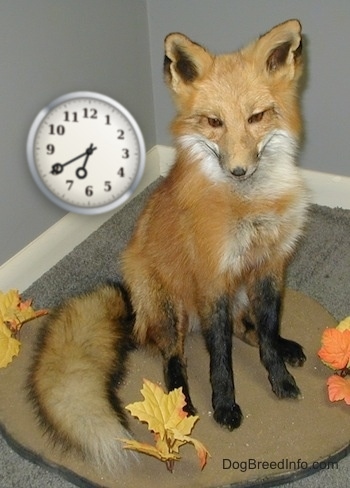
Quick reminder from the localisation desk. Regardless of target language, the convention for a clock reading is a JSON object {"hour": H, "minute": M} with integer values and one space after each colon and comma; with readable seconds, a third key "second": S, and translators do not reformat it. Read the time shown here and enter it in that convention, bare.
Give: {"hour": 6, "minute": 40}
